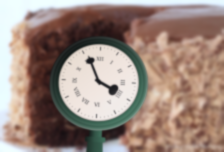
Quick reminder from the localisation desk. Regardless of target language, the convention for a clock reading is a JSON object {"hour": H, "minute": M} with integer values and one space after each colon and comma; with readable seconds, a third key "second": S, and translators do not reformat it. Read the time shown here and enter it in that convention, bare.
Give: {"hour": 3, "minute": 56}
